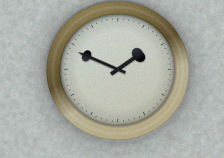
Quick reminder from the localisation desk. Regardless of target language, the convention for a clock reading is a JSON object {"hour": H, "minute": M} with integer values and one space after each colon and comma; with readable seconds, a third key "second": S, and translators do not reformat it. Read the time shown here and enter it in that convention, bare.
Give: {"hour": 1, "minute": 49}
